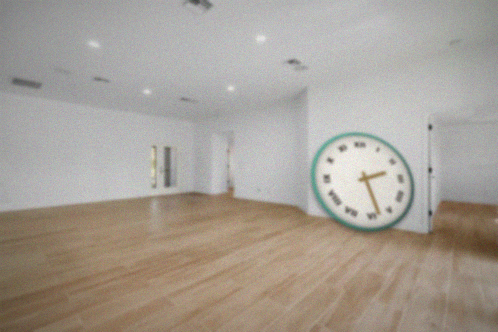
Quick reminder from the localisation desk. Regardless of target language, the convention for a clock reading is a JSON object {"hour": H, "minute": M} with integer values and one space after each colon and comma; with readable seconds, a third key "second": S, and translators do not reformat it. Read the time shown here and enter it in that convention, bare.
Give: {"hour": 2, "minute": 28}
